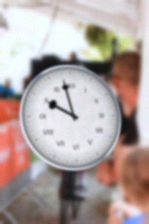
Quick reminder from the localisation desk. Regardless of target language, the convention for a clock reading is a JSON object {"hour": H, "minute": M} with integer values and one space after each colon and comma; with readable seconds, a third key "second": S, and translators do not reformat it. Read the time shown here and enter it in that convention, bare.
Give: {"hour": 9, "minute": 58}
